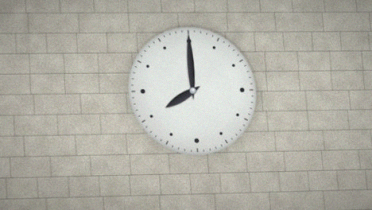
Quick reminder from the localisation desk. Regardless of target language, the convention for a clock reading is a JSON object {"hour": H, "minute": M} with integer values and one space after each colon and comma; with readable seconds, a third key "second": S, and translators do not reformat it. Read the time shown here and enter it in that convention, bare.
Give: {"hour": 8, "minute": 0}
